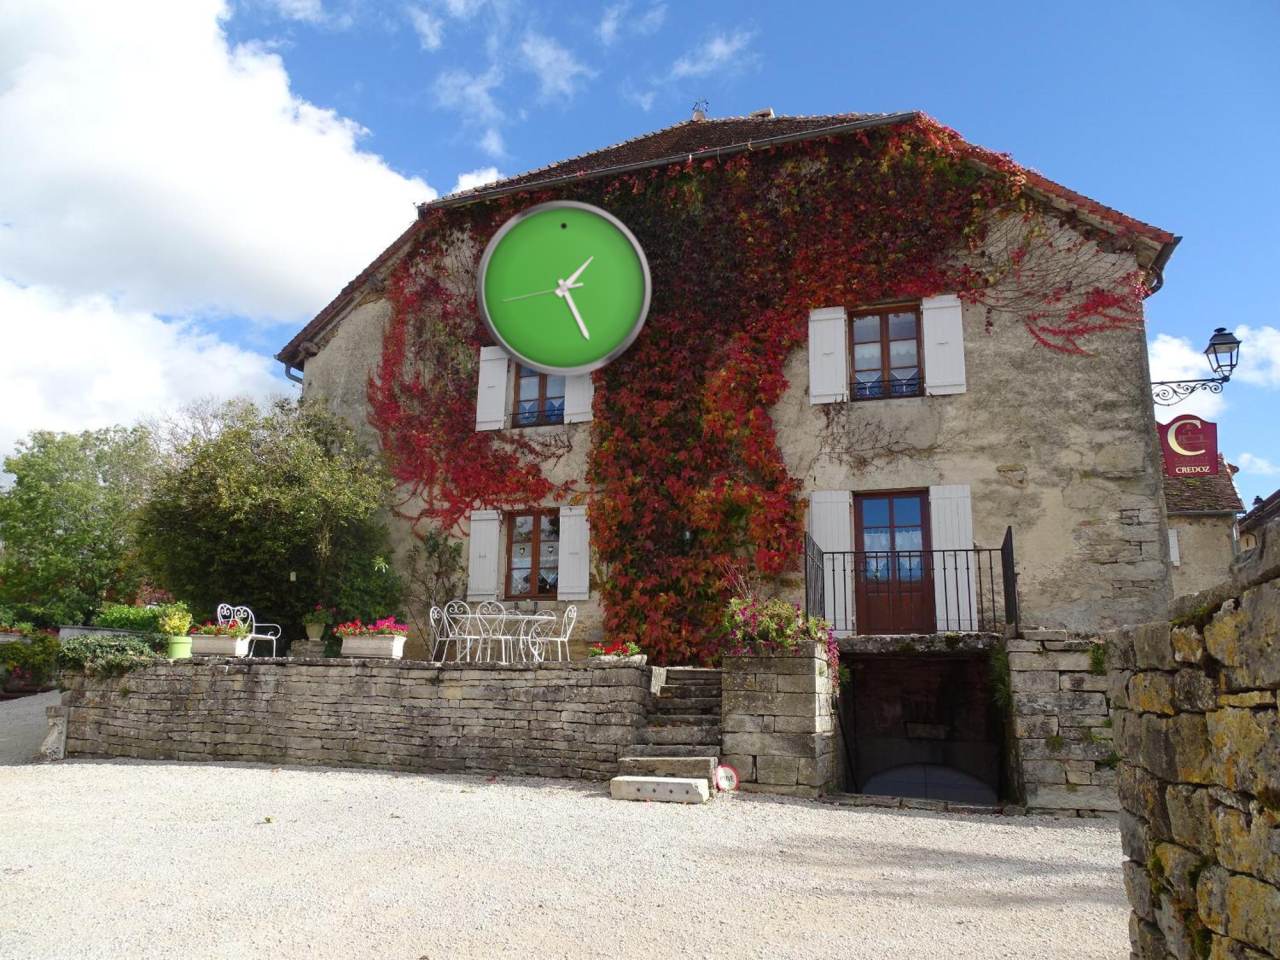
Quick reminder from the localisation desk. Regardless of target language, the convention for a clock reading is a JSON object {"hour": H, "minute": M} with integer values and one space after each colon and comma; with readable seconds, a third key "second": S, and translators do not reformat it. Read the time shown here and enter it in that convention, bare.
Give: {"hour": 1, "minute": 25, "second": 43}
